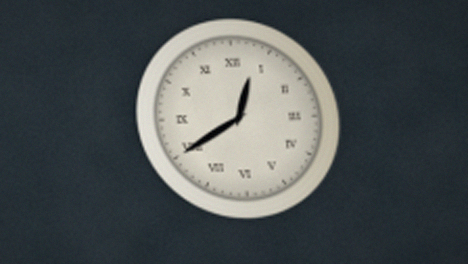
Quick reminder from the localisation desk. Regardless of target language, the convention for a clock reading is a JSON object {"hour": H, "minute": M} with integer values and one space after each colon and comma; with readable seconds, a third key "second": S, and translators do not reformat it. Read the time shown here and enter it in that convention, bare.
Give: {"hour": 12, "minute": 40}
